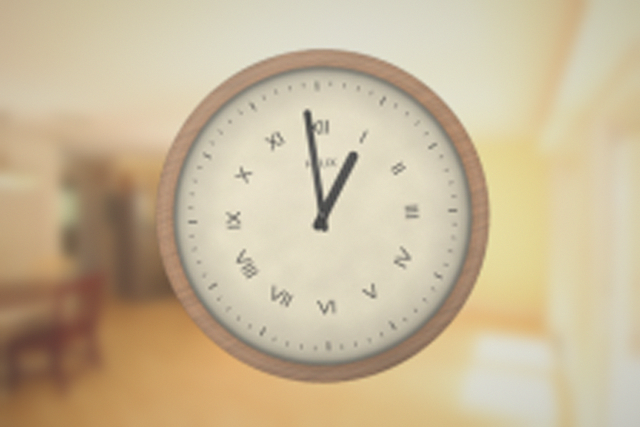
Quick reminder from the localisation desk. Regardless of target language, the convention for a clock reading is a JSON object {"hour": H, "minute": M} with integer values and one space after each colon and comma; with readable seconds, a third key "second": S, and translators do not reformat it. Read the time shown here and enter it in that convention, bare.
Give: {"hour": 12, "minute": 59}
